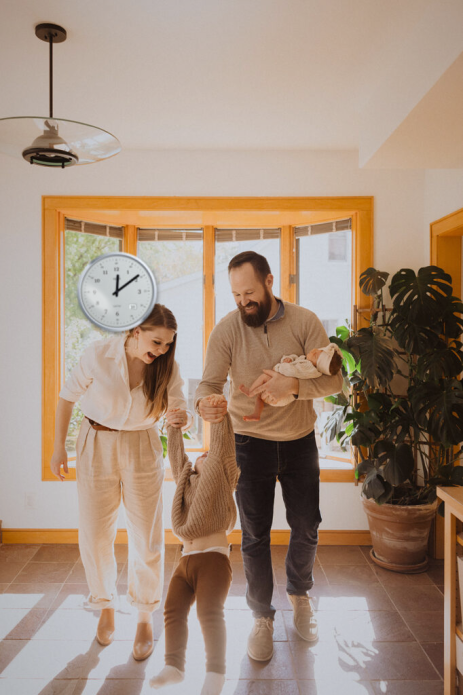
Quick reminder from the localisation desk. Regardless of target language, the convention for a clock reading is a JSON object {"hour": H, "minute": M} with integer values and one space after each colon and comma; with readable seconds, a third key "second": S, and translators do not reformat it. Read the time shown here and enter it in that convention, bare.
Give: {"hour": 12, "minute": 9}
